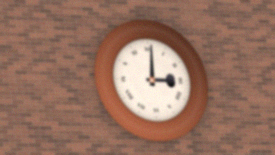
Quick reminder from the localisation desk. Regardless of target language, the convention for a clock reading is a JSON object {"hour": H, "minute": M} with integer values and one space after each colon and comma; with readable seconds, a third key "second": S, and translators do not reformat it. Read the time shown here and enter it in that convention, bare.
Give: {"hour": 3, "minute": 1}
